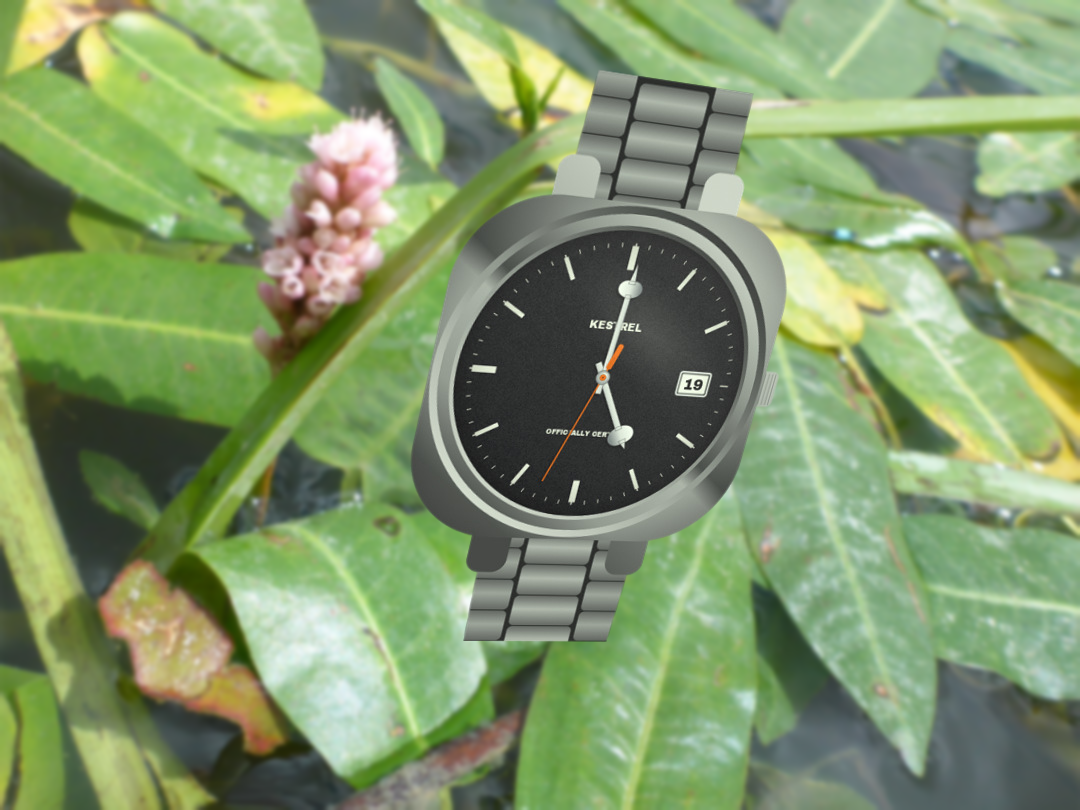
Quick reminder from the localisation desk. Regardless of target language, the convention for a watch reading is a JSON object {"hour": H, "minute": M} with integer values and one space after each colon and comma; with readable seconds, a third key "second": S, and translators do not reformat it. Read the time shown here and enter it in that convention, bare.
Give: {"hour": 5, "minute": 0, "second": 33}
